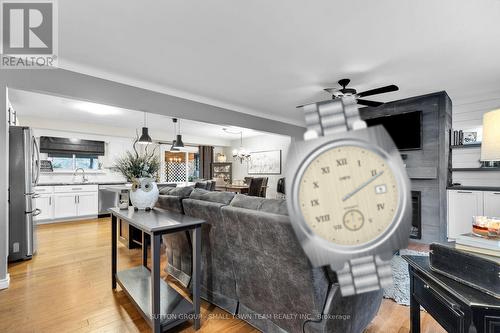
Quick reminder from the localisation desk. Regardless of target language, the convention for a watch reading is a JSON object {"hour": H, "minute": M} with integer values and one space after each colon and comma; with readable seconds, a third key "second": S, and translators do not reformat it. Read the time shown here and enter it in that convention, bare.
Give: {"hour": 2, "minute": 11}
